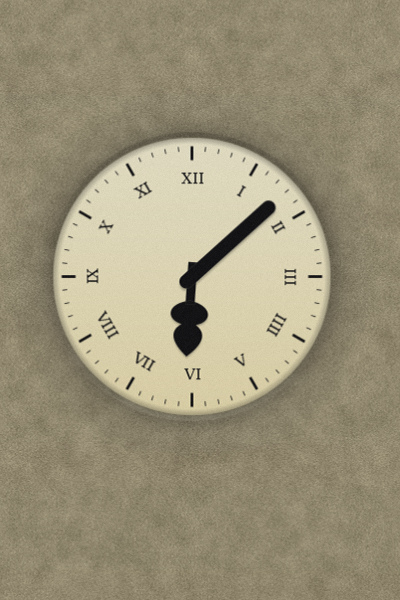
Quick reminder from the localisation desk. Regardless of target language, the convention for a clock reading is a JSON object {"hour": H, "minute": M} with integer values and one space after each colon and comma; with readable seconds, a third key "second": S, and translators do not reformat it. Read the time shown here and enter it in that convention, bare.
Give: {"hour": 6, "minute": 8}
